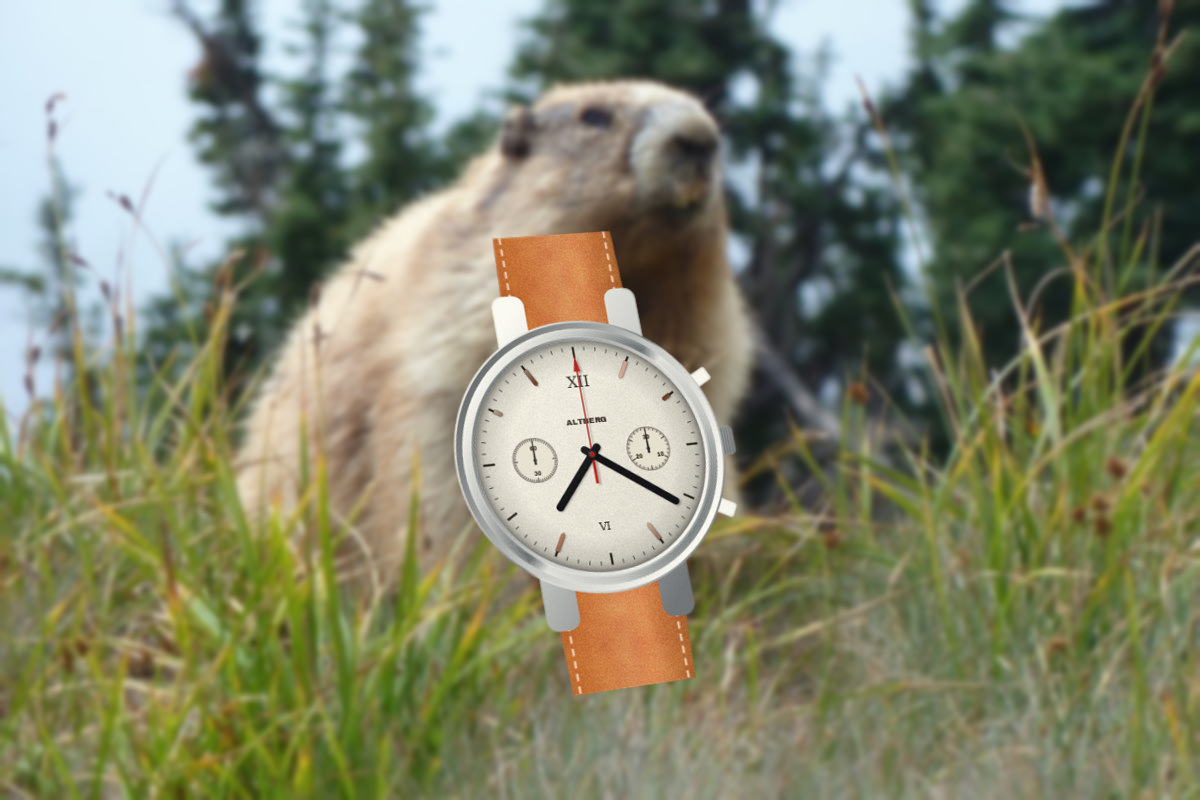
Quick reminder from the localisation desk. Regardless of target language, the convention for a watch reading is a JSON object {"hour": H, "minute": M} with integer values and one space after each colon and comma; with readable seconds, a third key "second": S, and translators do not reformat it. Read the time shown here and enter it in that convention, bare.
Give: {"hour": 7, "minute": 21}
